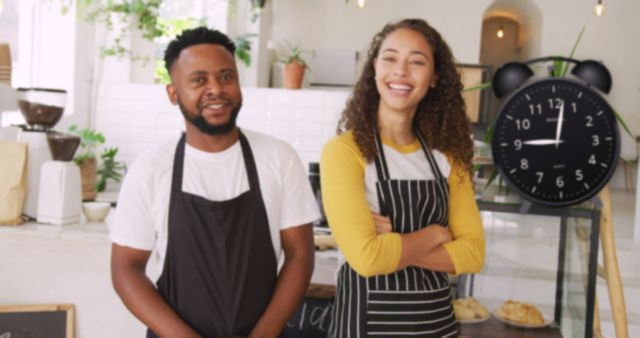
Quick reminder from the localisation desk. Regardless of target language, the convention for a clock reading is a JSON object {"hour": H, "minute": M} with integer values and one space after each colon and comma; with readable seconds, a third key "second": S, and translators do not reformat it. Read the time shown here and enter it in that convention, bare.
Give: {"hour": 9, "minute": 2}
